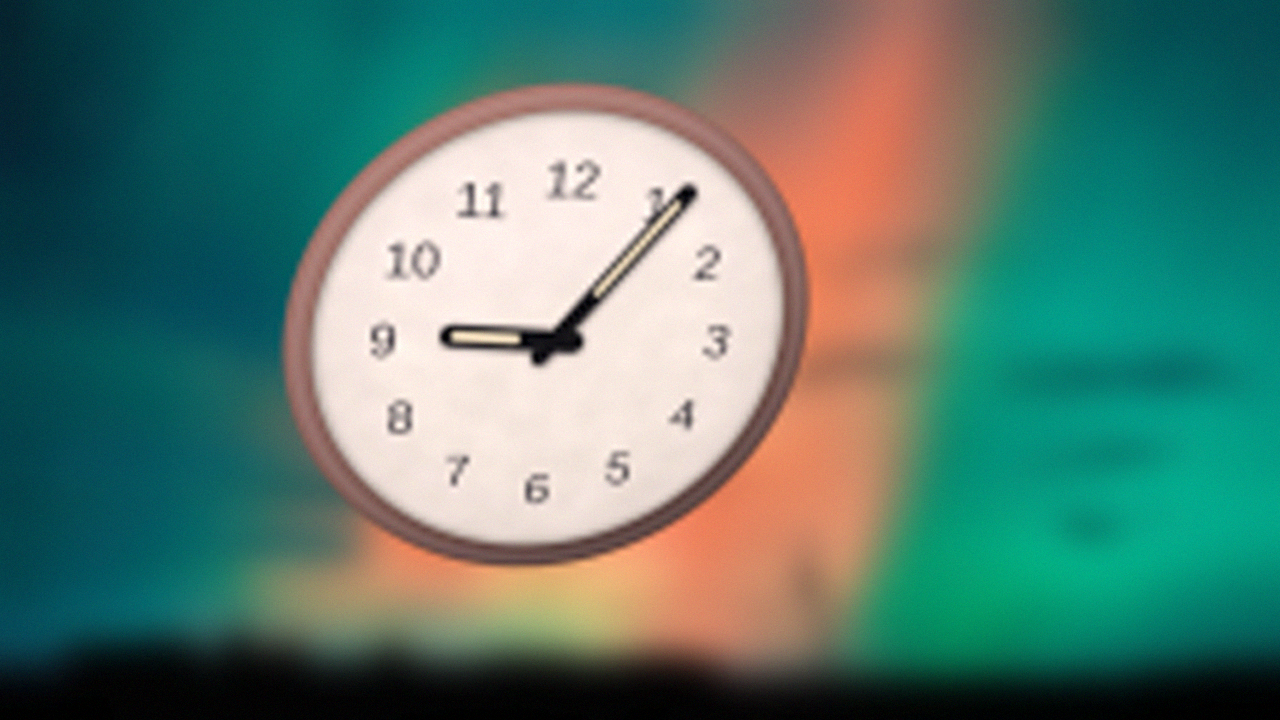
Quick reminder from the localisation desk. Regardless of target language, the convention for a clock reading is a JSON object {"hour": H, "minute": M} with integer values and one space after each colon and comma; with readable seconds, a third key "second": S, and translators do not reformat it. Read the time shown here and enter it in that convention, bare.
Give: {"hour": 9, "minute": 6}
